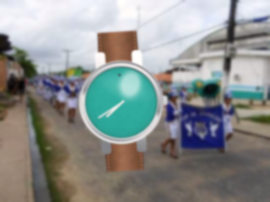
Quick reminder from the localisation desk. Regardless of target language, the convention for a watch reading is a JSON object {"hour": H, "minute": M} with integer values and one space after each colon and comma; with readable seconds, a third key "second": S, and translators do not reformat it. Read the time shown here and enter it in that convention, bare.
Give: {"hour": 7, "minute": 40}
